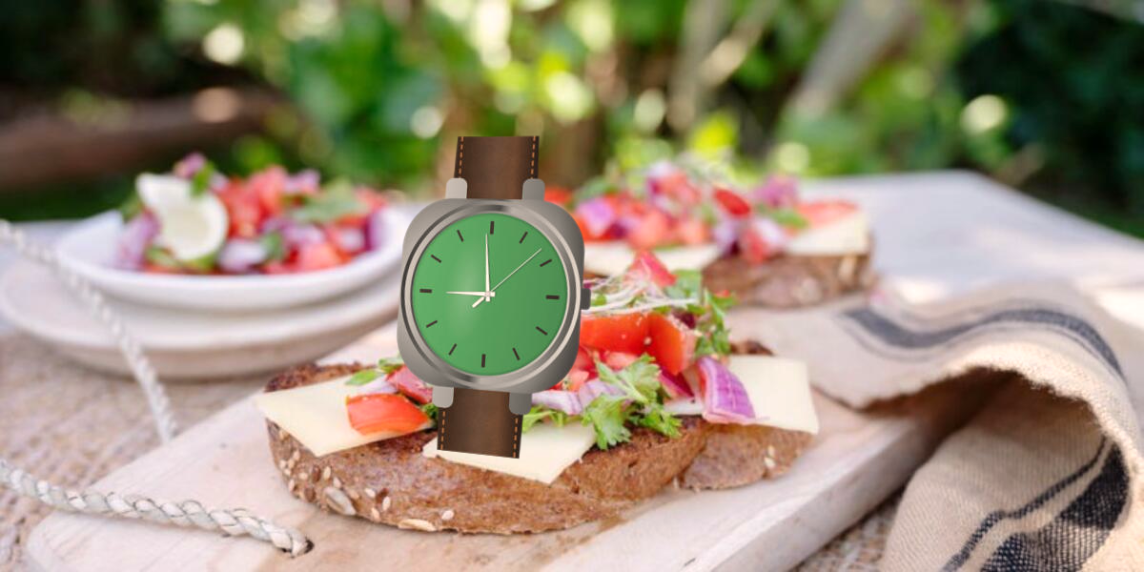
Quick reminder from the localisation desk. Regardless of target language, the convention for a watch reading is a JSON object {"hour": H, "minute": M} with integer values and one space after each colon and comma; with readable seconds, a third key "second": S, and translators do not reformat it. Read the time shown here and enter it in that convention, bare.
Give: {"hour": 8, "minute": 59, "second": 8}
